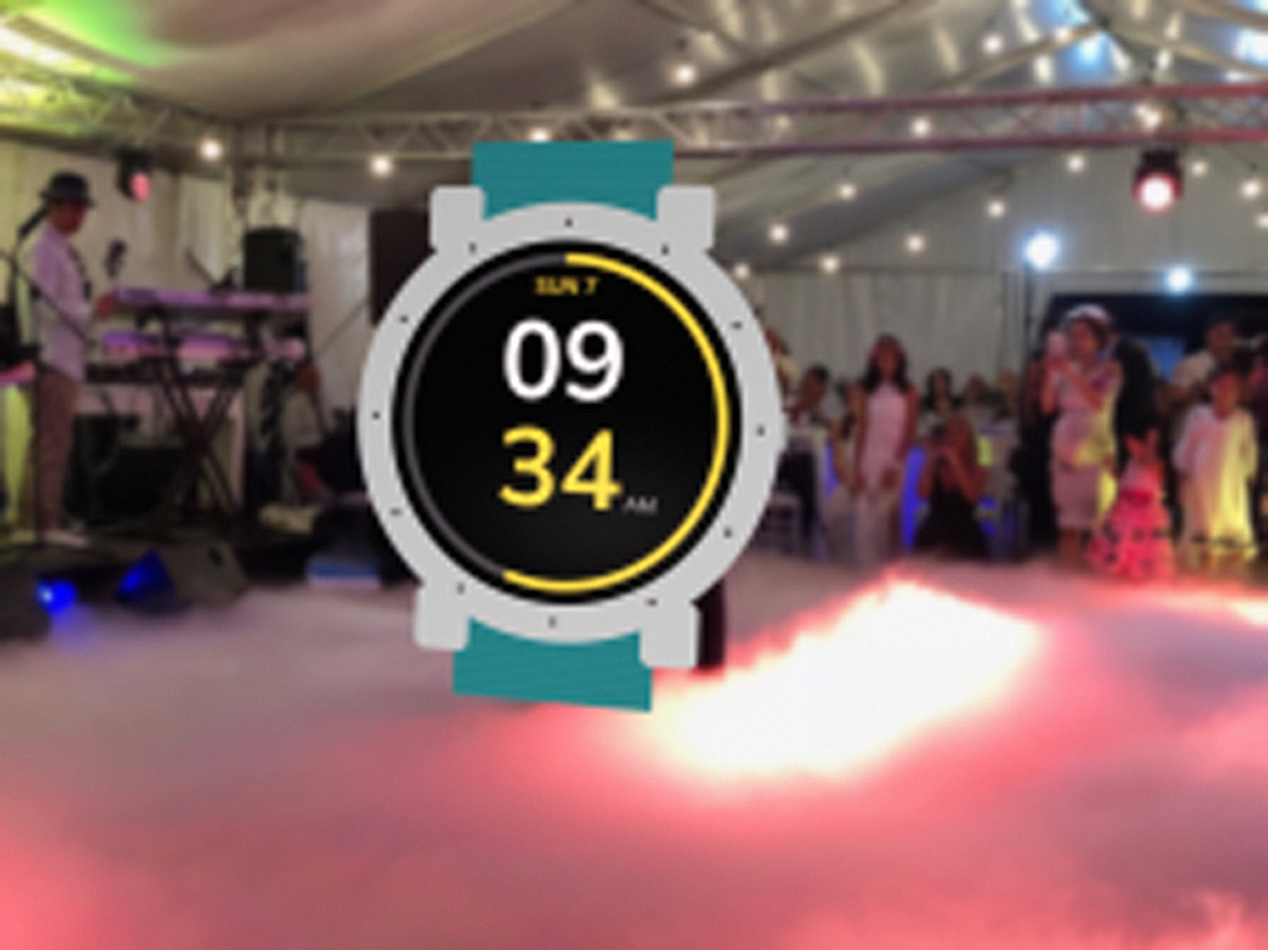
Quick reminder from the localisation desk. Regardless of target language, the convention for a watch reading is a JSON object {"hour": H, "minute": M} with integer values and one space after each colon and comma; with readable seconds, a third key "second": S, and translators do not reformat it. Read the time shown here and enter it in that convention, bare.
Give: {"hour": 9, "minute": 34}
